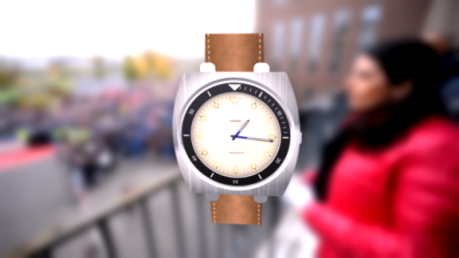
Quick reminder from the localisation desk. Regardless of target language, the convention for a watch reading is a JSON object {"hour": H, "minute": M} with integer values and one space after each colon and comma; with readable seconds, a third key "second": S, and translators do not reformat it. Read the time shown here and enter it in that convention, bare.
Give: {"hour": 1, "minute": 16}
